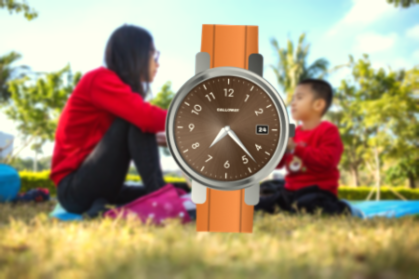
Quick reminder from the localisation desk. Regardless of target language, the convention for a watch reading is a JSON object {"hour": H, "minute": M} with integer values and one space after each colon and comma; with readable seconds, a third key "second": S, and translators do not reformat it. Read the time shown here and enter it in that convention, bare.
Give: {"hour": 7, "minute": 23}
